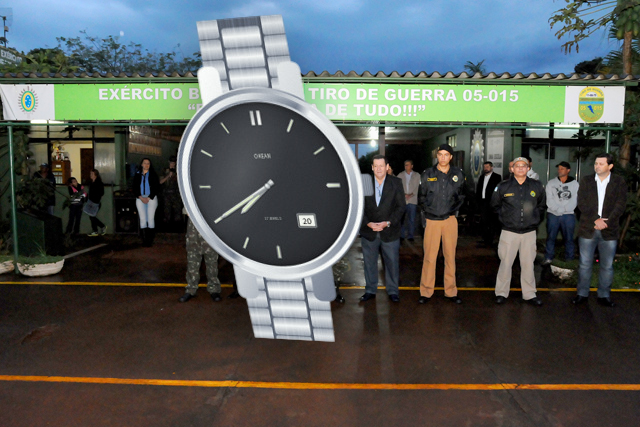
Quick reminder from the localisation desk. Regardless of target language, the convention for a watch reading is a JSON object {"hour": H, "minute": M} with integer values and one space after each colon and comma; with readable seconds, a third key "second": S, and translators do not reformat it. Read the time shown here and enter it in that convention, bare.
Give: {"hour": 7, "minute": 40}
